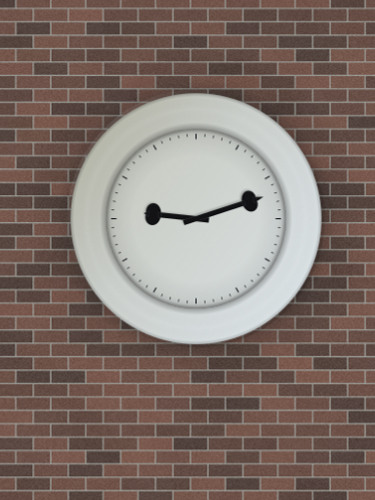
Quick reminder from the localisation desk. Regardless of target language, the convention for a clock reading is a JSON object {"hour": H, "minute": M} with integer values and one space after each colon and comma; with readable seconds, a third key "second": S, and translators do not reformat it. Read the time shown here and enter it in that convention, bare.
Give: {"hour": 9, "minute": 12}
